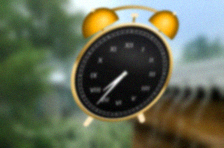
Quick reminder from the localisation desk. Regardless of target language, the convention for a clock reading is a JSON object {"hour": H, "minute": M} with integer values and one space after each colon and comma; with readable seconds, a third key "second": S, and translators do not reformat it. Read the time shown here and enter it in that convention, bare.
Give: {"hour": 7, "minute": 36}
